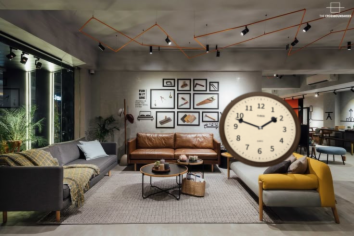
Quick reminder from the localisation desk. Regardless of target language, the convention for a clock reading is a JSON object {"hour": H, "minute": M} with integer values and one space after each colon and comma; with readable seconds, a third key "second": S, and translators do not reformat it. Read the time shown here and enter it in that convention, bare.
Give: {"hour": 1, "minute": 48}
